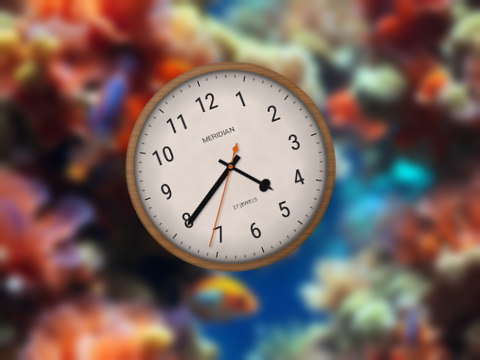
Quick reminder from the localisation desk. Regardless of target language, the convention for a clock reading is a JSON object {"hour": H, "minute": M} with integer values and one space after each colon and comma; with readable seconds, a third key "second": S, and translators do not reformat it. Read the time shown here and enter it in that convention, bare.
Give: {"hour": 4, "minute": 39, "second": 36}
